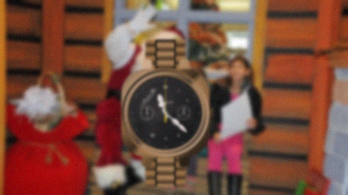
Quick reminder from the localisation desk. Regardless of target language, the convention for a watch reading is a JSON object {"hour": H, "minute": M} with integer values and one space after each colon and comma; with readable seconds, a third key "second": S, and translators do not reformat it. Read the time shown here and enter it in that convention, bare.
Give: {"hour": 11, "minute": 22}
